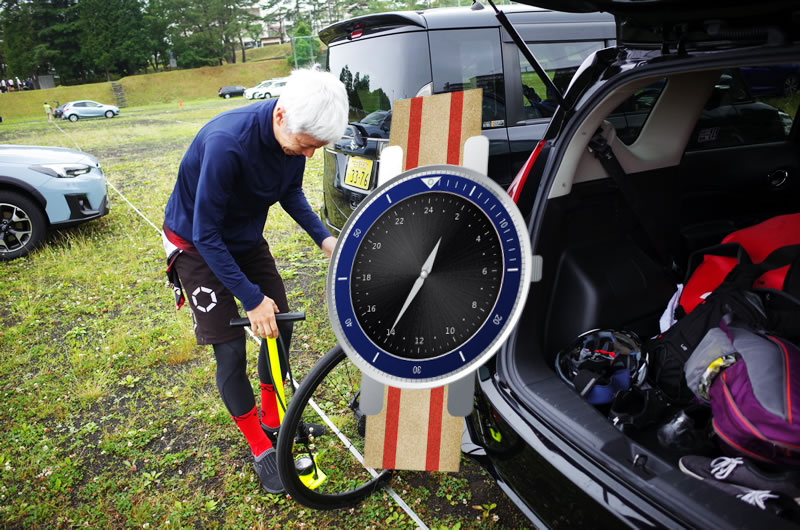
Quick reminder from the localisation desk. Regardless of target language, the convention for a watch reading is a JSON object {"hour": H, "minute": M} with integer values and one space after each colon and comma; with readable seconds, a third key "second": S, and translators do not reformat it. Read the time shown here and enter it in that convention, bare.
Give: {"hour": 1, "minute": 35}
